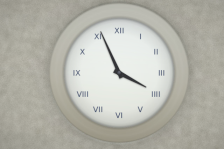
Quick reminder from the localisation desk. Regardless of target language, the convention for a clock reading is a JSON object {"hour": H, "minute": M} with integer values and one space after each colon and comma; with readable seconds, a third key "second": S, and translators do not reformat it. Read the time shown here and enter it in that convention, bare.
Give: {"hour": 3, "minute": 56}
